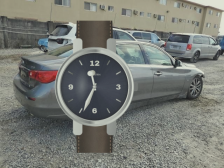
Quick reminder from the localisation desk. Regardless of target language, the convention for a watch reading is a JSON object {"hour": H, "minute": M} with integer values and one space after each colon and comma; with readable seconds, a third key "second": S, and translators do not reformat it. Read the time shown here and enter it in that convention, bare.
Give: {"hour": 11, "minute": 34}
